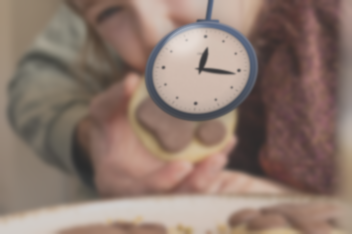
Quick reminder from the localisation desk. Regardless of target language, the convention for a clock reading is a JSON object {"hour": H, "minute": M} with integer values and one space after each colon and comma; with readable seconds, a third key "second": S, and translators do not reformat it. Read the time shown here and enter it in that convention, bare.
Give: {"hour": 12, "minute": 16}
